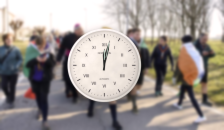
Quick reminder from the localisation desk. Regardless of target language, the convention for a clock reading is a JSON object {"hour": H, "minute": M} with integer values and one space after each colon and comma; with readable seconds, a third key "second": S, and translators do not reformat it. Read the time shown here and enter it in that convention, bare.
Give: {"hour": 12, "minute": 2}
